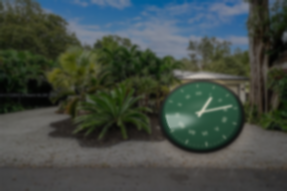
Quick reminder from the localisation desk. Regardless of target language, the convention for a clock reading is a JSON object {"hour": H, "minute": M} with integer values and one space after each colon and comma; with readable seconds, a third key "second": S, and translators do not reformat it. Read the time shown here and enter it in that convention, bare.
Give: {"hour": 1, "minute": 14}
